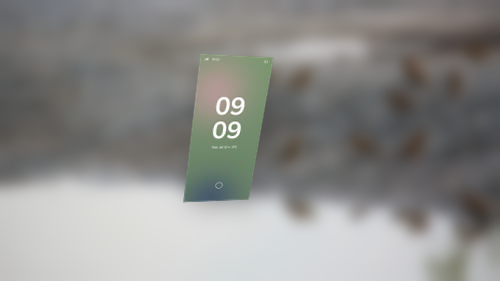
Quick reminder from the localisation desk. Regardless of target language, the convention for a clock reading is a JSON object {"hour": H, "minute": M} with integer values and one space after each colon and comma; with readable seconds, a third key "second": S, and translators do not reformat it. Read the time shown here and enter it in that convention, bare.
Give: {"hour": 9, "minute": 9}
